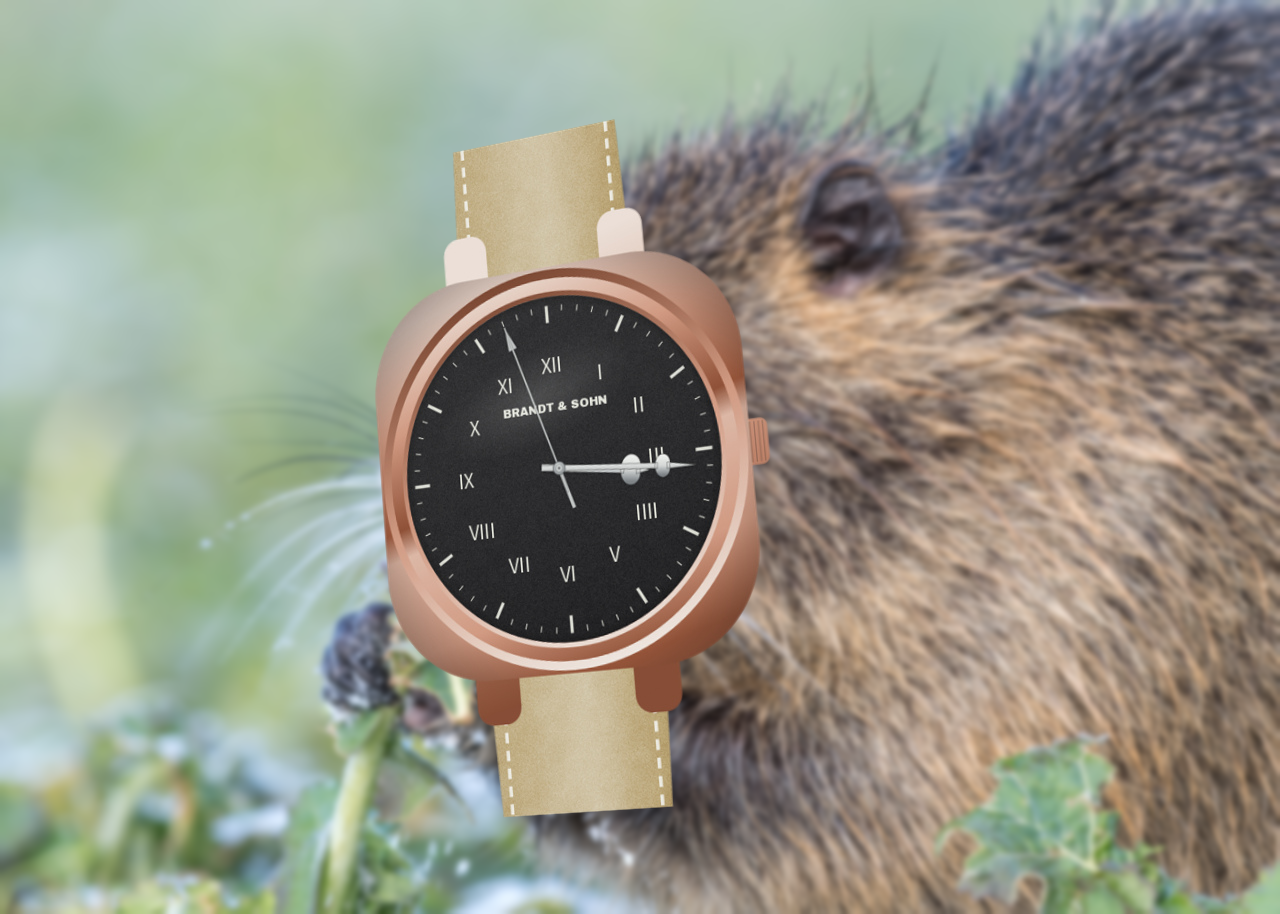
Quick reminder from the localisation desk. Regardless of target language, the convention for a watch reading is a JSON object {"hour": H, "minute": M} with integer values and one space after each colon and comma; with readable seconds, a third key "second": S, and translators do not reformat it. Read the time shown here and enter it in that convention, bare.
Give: {"hour": 3, "minute": 15, "second": 57}
